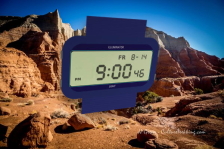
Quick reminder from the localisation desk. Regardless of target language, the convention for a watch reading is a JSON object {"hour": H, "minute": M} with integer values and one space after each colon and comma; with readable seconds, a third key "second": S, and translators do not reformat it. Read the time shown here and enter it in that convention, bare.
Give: {"hour": 9, "minute": 0, "second": 46}
